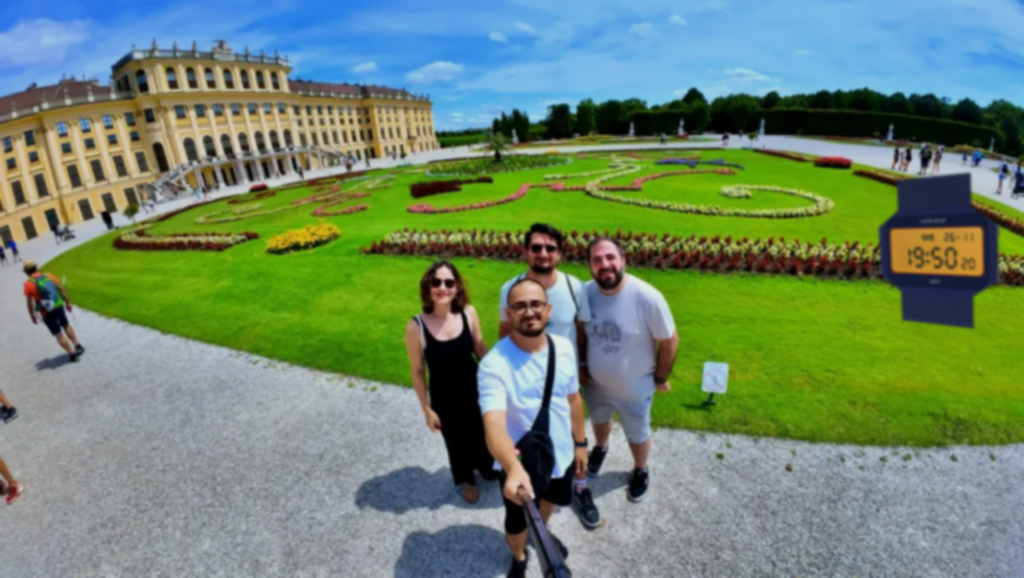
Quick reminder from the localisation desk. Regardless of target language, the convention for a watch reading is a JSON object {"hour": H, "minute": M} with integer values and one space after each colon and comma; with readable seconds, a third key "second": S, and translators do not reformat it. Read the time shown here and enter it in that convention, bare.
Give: {"hour": 19, "minute": 50}
